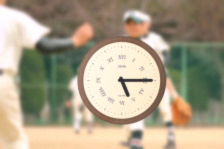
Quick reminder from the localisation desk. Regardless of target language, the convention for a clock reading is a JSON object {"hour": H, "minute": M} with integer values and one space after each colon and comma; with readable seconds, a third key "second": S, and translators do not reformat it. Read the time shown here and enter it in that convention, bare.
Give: {"hour": 5, "minute": 15}
